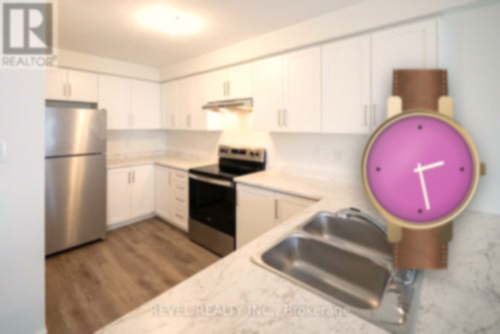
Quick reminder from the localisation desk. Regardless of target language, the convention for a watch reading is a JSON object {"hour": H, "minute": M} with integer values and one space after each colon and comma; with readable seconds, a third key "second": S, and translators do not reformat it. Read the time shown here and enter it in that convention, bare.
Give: {"hour": 2, "minute": 28}
